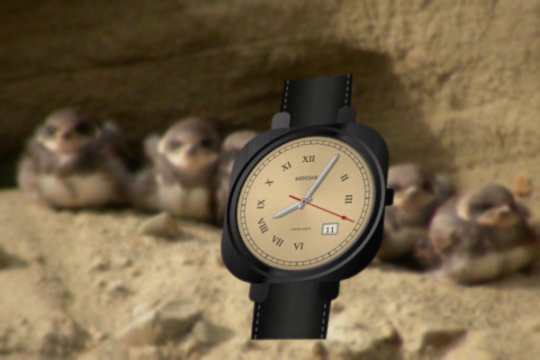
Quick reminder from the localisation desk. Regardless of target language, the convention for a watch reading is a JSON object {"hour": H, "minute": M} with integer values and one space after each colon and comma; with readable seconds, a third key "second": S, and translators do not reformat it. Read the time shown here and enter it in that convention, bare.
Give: {"hour": 8, "minute": 5, "second": 19}
